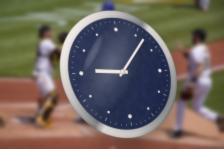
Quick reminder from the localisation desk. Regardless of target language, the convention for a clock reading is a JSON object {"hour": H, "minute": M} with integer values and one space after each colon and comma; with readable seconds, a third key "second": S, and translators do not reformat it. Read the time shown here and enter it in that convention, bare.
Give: {"hour": 9, "minute": 7}
